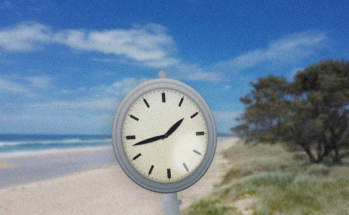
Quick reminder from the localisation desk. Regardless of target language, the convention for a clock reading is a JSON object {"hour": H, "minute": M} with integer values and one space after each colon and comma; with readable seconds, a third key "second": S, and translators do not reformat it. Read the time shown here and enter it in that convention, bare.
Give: {"hour": 1, "minute": 43}
